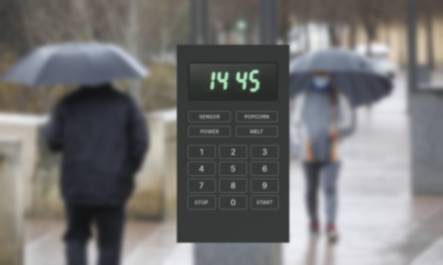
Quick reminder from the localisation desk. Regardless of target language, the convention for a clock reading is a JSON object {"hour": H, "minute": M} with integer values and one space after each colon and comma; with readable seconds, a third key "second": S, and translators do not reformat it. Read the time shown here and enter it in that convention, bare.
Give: {"hour": 14, "minute": 45}
